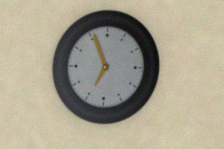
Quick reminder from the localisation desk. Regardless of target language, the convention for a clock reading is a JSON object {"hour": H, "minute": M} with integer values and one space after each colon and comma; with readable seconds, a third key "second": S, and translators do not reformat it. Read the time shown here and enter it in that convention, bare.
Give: {"hour": 6, "minute": 56}
